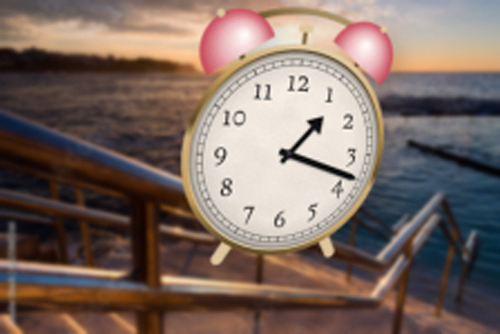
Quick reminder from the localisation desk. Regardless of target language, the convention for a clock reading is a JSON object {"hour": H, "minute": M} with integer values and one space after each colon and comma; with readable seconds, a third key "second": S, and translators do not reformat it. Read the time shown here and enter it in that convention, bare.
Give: {"hour": 1, "minute": 18}
